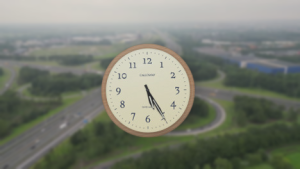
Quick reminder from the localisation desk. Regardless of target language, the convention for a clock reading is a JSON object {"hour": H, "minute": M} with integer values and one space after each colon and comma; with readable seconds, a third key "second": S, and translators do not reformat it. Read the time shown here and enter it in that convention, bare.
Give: {"hour": 5, "minute": 25}
